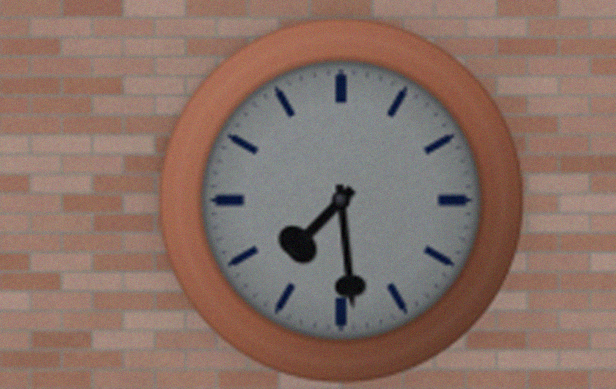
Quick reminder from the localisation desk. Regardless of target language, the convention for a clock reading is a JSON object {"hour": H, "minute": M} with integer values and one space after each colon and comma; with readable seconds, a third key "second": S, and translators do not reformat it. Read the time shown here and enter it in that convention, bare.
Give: {"hour": 7, "minute": 29}
